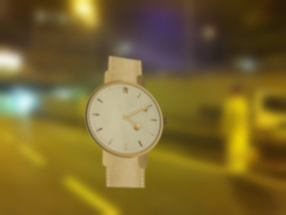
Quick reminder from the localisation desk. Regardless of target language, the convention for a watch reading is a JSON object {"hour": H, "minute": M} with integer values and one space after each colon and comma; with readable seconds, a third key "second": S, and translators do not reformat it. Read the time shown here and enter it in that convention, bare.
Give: {"hour": 4, "minute": 10}
